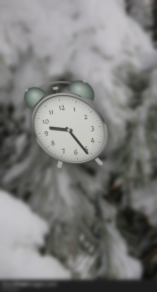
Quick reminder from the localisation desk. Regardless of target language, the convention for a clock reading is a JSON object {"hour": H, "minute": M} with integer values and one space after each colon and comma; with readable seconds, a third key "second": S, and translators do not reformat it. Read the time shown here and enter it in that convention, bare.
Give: {"hour": 9, "minute": 26}
